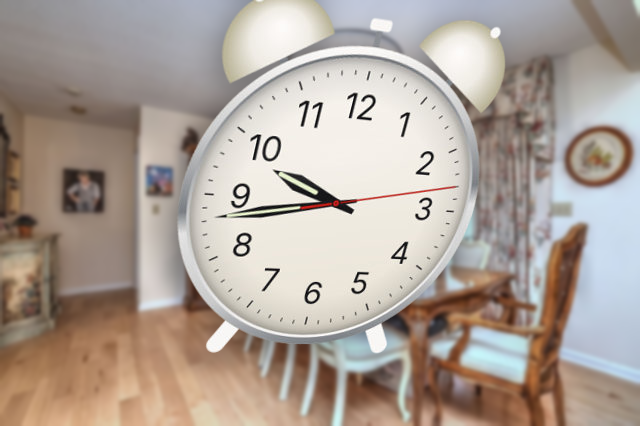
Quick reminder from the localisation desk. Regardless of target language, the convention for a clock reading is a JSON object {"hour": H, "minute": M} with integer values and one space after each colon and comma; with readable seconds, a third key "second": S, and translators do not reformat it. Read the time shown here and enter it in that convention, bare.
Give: {"hour": 9, "minute": 43, "second": 13}
